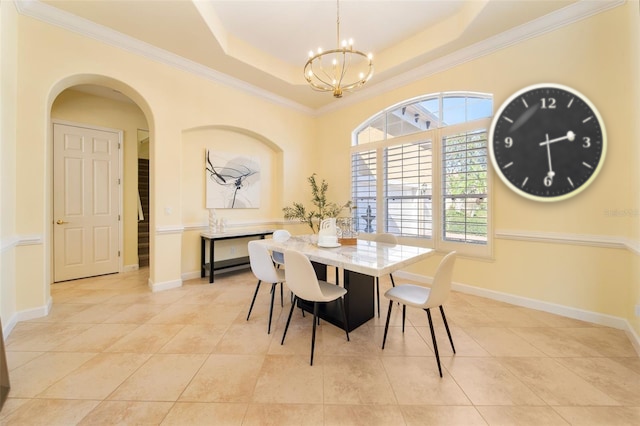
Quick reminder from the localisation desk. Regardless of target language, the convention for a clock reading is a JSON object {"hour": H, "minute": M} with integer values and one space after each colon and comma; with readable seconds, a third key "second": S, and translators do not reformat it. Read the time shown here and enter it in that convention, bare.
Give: {"hour": 2, "minute": 29}
